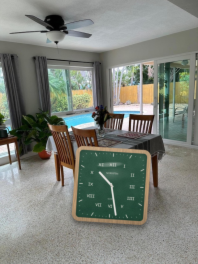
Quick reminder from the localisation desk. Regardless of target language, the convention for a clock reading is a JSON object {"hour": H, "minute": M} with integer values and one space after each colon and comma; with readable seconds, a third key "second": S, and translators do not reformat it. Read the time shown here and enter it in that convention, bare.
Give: {"hour": 10, "minute": 28}
